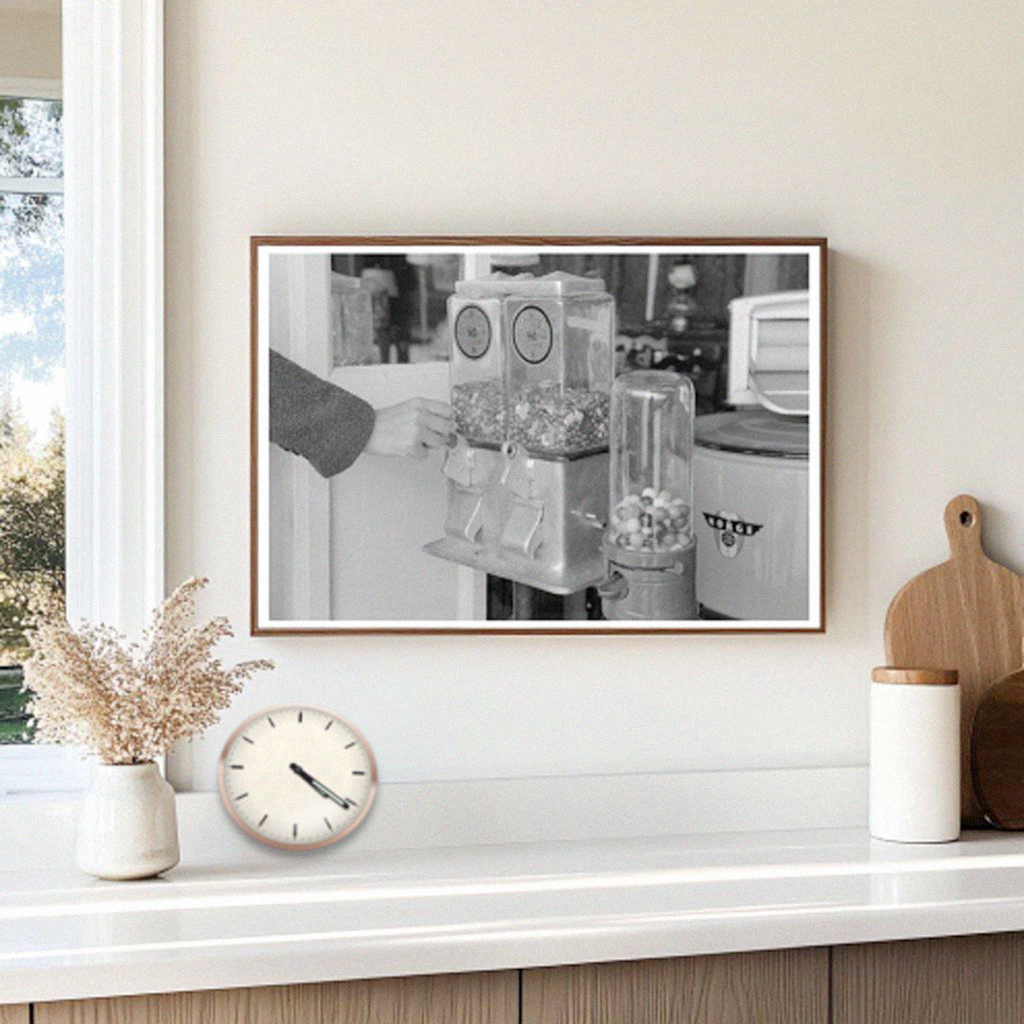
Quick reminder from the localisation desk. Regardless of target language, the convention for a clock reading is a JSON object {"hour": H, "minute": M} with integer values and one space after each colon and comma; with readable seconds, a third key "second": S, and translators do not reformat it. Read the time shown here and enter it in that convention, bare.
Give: {"hour": 4, "minute": 21}
